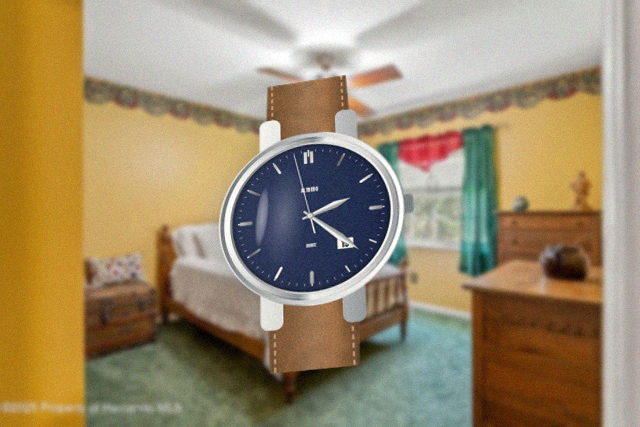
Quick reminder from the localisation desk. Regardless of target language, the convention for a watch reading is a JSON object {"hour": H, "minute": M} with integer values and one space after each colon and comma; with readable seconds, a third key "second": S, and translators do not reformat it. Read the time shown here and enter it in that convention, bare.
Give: {"hour": 2, "minute": 21, "second": 58}
